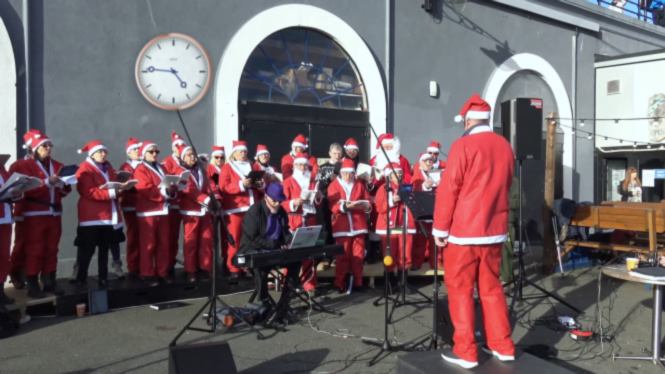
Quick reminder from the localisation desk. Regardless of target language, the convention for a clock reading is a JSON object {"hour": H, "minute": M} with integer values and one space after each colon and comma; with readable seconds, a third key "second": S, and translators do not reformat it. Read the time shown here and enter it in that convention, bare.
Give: {"hour": 4, "minute": 46}
